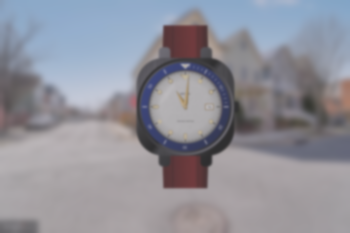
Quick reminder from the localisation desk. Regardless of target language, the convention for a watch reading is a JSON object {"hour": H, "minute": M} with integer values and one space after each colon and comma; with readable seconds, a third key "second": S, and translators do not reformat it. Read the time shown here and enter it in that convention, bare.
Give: {"hour": 11, "minute": 1}
